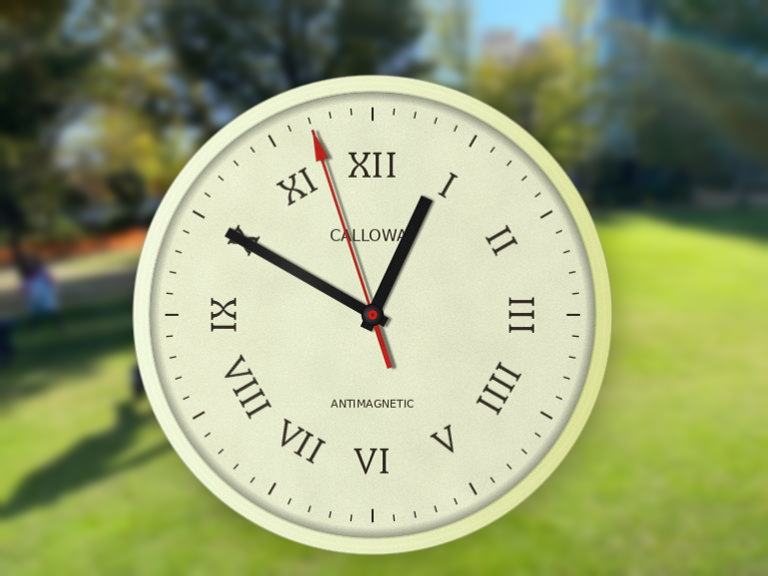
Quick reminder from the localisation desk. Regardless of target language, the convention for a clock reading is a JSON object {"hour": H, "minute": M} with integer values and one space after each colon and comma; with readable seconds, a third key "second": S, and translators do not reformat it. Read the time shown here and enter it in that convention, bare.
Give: {"hour": 12, "minute": 49, "second": 57}
